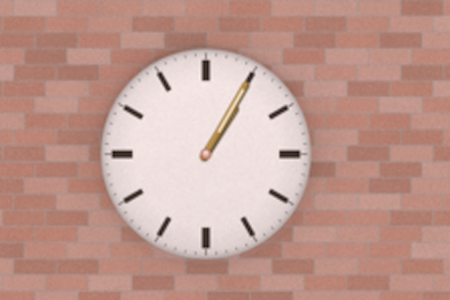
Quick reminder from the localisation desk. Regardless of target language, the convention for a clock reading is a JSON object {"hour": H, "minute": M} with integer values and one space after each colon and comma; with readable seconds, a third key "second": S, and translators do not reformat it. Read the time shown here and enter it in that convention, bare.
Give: {"hour": 1, "minute": 5}
